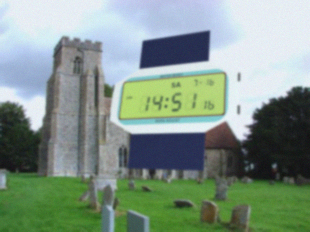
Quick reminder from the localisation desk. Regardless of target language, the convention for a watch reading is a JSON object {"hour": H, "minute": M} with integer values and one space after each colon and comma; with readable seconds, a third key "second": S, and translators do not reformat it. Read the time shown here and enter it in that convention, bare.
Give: {"hour": 14, "minute": 51}
